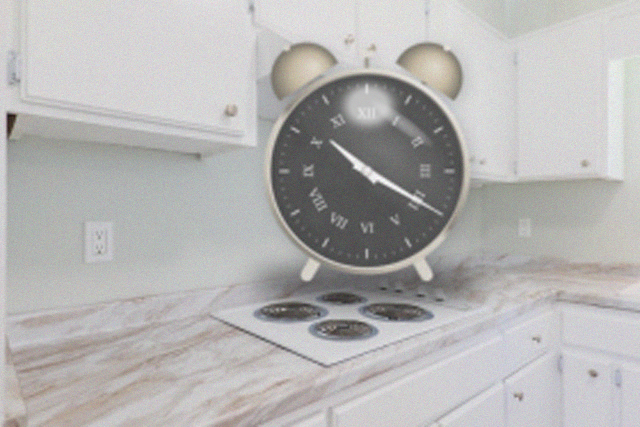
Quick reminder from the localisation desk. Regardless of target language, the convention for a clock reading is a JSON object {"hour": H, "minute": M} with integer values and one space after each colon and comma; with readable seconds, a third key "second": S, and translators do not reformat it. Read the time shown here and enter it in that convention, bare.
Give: {"hour": 10, "minute": 20}
